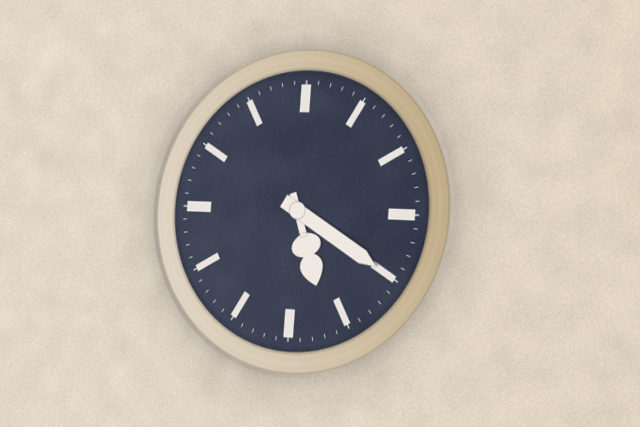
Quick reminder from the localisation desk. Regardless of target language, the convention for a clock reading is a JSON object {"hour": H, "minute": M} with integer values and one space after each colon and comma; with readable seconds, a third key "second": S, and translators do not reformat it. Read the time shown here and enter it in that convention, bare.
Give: {"hour": 5, "minute": 20}
